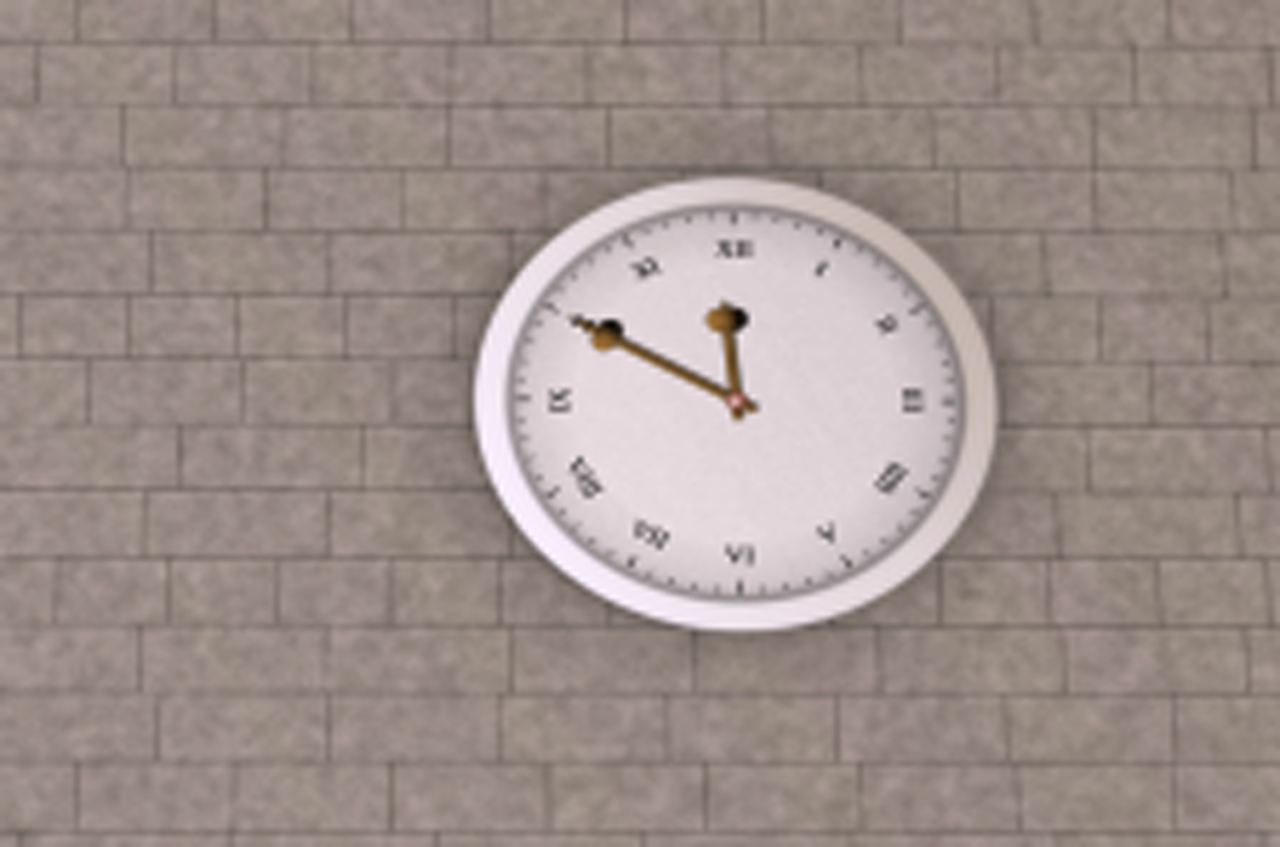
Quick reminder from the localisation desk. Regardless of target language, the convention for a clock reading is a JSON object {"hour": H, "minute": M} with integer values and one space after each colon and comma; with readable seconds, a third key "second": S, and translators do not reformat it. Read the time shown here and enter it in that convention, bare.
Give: {"hour": 11, "minute": 50}
